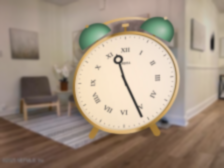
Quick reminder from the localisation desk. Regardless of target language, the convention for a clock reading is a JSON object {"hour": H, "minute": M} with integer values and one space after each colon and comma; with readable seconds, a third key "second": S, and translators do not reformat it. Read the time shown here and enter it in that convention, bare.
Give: {"hour": 11, "minute": 26}
